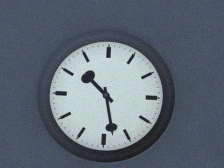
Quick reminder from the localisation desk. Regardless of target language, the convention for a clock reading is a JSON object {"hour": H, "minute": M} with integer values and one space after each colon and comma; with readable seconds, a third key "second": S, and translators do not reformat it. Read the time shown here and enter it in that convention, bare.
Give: {"hour": 10, "minute": 28}
